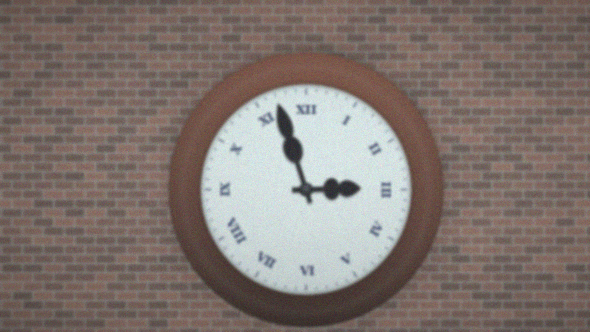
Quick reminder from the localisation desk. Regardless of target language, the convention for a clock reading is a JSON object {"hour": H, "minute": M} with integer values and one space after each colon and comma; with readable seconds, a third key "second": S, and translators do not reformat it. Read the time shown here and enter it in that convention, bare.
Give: {"hour": 2, "minute": 57}
